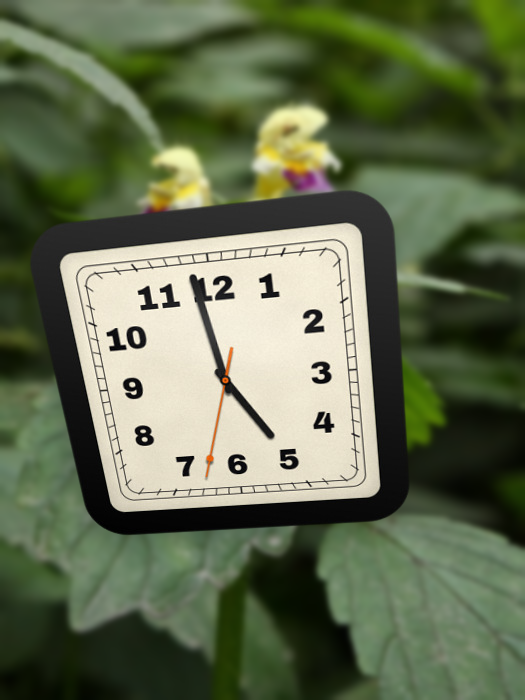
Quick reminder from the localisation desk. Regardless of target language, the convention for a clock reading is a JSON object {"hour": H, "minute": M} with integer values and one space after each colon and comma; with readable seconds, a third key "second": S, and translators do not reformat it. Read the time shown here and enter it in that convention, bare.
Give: {"hour": 4, "minute": 58, "second": 33}
